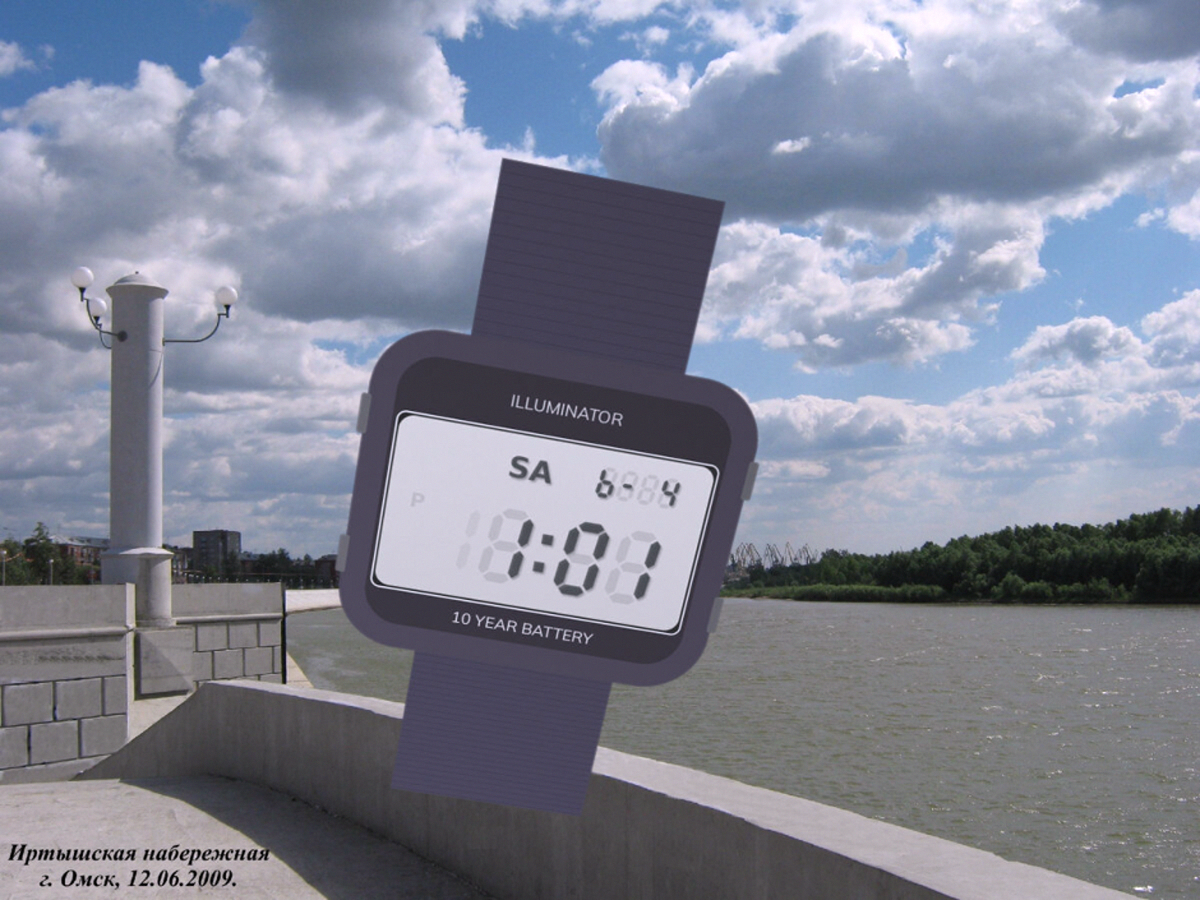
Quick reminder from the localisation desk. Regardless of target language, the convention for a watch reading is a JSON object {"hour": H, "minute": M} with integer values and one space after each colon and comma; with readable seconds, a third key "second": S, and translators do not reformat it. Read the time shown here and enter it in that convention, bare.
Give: {"hour": 1, "minute": 1}
